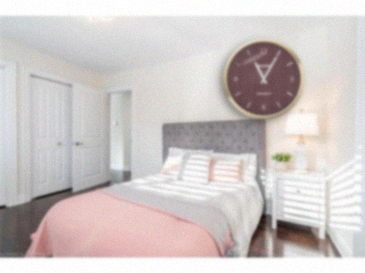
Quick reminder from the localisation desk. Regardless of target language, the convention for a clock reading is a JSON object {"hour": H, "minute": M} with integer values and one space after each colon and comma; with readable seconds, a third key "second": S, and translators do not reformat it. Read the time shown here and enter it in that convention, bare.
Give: {"hour": 11, "minute": 5}
